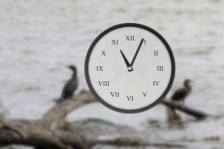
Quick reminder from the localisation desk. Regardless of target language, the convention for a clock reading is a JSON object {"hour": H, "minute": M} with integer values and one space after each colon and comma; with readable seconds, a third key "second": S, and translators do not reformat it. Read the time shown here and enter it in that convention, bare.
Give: {"hour": 11, "minute": 4}
